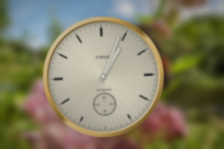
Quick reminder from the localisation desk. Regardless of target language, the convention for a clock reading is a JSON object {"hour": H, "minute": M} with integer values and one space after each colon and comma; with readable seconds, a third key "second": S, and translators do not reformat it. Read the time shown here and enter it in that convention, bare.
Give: {"hour": 1, "minute": 4}
